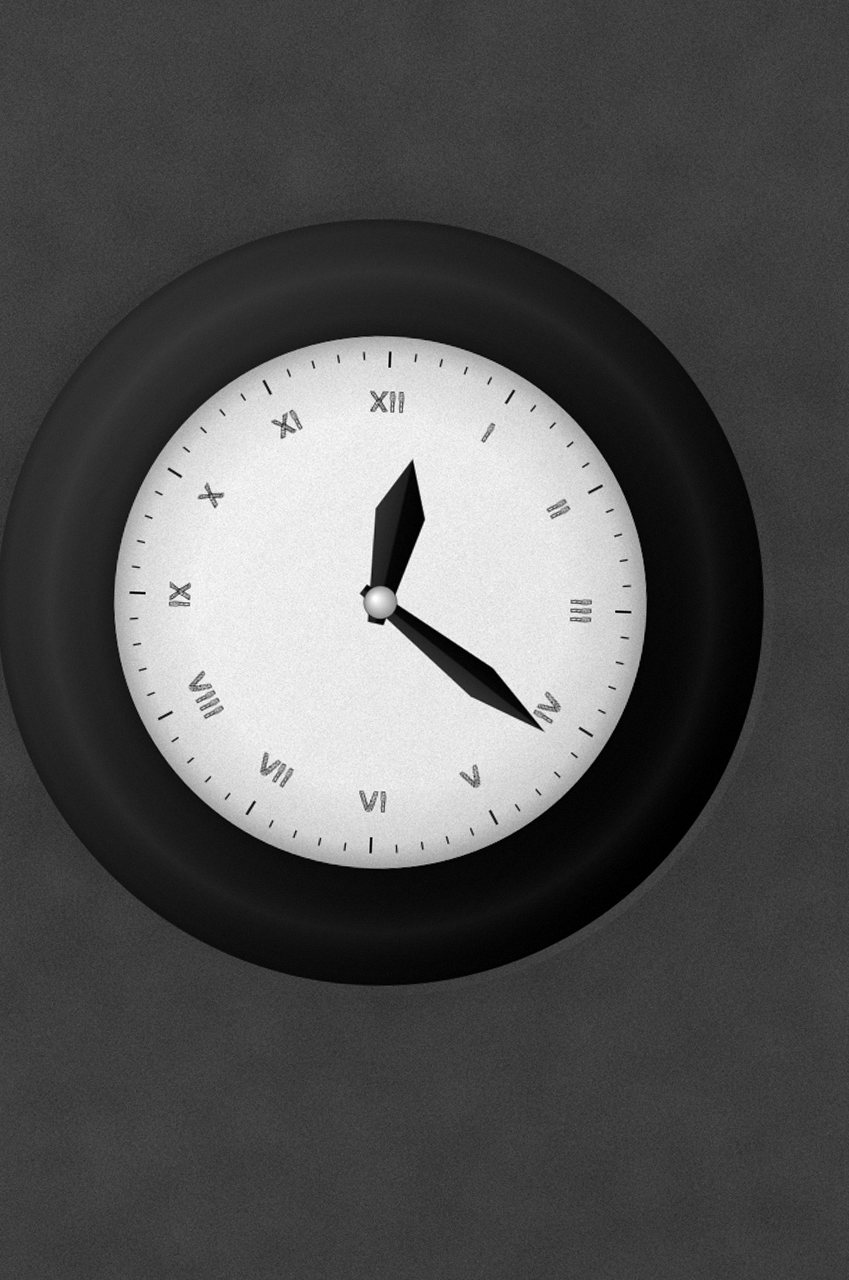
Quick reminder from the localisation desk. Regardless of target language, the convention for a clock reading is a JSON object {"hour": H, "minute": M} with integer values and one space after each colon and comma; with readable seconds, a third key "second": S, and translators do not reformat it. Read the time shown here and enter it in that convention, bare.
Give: {"hour": 12, "minute": 21}
